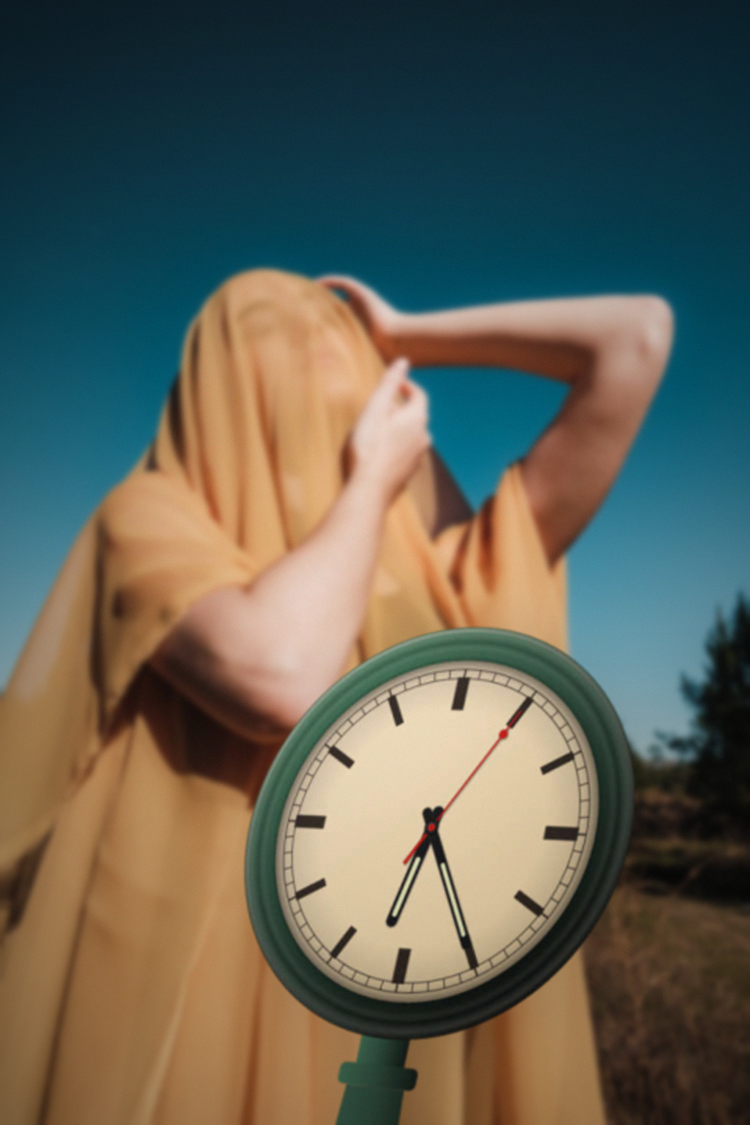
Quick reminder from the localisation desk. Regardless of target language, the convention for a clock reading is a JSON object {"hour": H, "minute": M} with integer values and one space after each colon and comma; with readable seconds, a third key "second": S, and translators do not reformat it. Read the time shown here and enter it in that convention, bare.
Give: {"hour": 6, "minute": 25, "second": 5}
